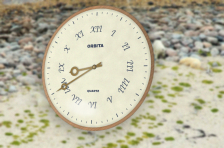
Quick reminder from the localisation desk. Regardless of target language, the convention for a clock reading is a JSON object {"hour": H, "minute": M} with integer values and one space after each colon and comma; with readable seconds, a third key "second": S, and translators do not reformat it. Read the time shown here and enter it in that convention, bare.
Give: {"hour": 8, "minute": 40}
